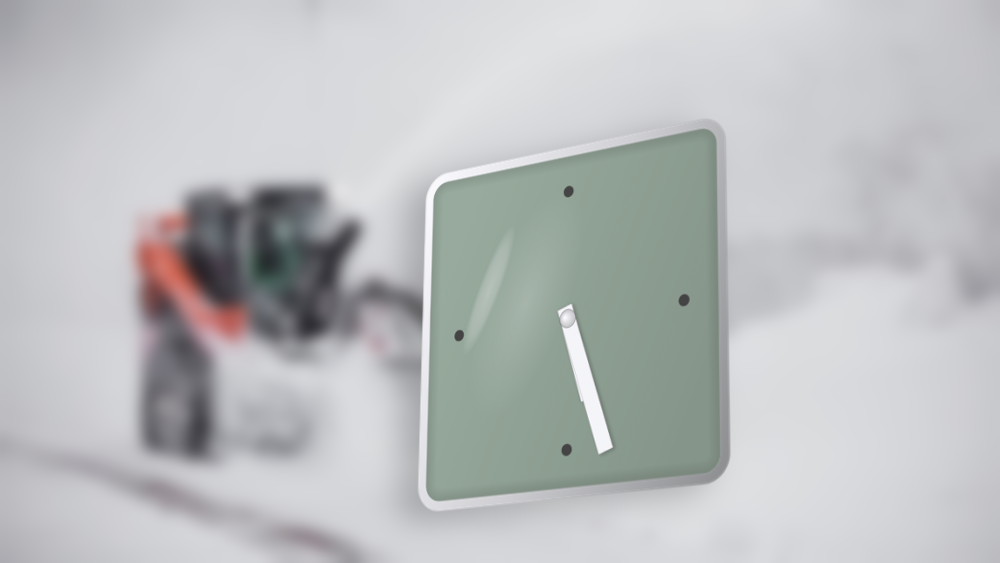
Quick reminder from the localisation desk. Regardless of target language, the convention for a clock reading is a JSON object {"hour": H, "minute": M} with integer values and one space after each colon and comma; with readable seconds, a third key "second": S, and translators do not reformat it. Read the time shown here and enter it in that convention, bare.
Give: {"hour": 5, "minute": 27}
